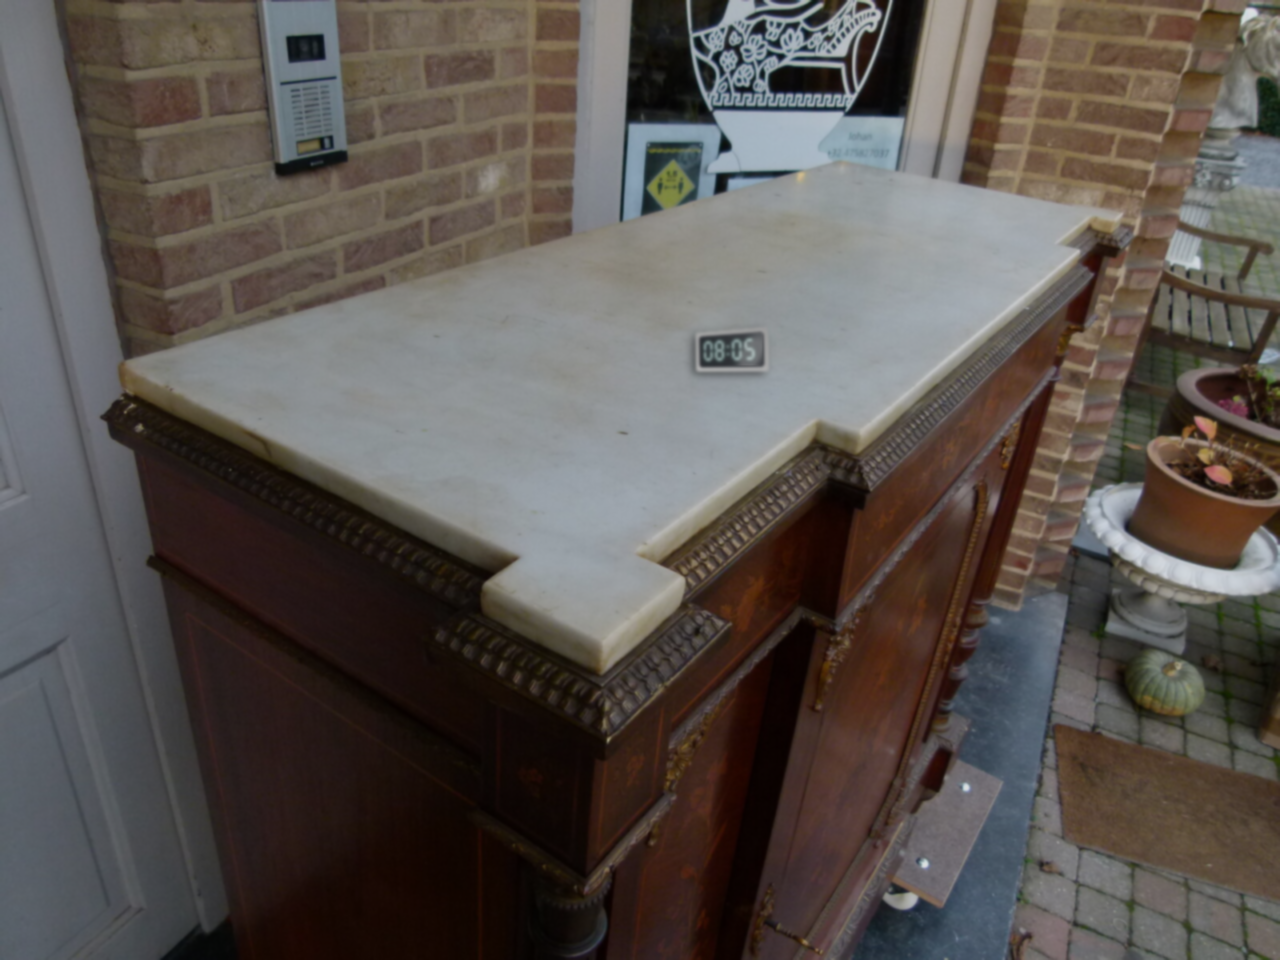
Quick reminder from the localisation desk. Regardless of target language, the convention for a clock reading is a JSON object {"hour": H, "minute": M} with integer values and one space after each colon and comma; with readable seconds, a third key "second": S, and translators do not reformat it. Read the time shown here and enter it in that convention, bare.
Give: {"hour": 8, "minute": 5}
